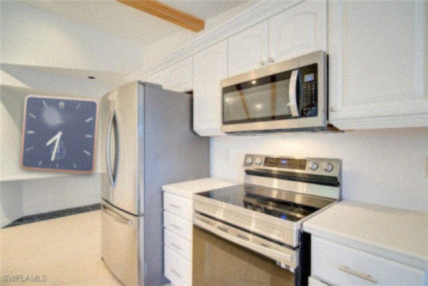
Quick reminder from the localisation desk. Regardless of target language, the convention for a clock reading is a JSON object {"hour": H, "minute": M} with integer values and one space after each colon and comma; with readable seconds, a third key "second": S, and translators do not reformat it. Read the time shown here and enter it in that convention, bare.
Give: {"hour": 7, "minute": 32}
